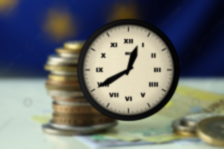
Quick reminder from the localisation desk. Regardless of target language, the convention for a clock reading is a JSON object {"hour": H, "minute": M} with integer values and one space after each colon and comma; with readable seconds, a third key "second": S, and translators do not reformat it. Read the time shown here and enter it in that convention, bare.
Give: {"hour": 12, "minute": 40}
